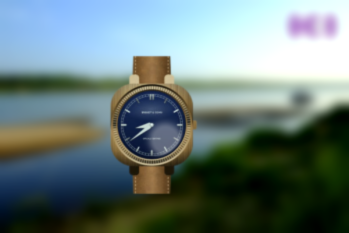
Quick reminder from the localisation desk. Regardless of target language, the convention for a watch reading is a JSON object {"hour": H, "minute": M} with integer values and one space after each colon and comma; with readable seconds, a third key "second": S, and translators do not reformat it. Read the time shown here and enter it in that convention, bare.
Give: {"hour": 8, "minute": 39}
